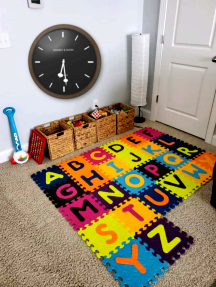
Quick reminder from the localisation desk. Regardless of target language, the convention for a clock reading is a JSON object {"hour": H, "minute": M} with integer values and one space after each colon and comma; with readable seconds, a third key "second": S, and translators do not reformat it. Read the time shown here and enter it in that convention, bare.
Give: {"hour": 6, "minute": 29}
